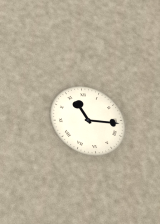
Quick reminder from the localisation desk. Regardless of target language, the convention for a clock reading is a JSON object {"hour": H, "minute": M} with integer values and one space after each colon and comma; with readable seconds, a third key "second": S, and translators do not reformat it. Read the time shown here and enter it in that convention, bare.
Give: {"hour": 11, "minute": 16}
